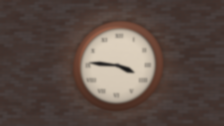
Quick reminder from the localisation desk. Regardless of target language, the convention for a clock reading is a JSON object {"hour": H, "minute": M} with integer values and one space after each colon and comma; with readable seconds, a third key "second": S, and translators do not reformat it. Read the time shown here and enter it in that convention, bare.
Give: {"hour": 3, "minute": 46}
